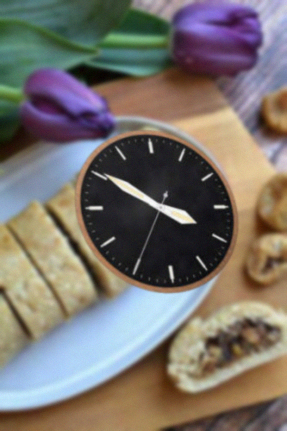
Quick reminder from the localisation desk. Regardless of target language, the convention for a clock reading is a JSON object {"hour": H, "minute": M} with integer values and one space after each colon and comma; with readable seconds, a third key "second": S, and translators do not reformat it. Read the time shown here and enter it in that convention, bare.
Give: {"hour": 3, "minute": 50, "second": 35}
